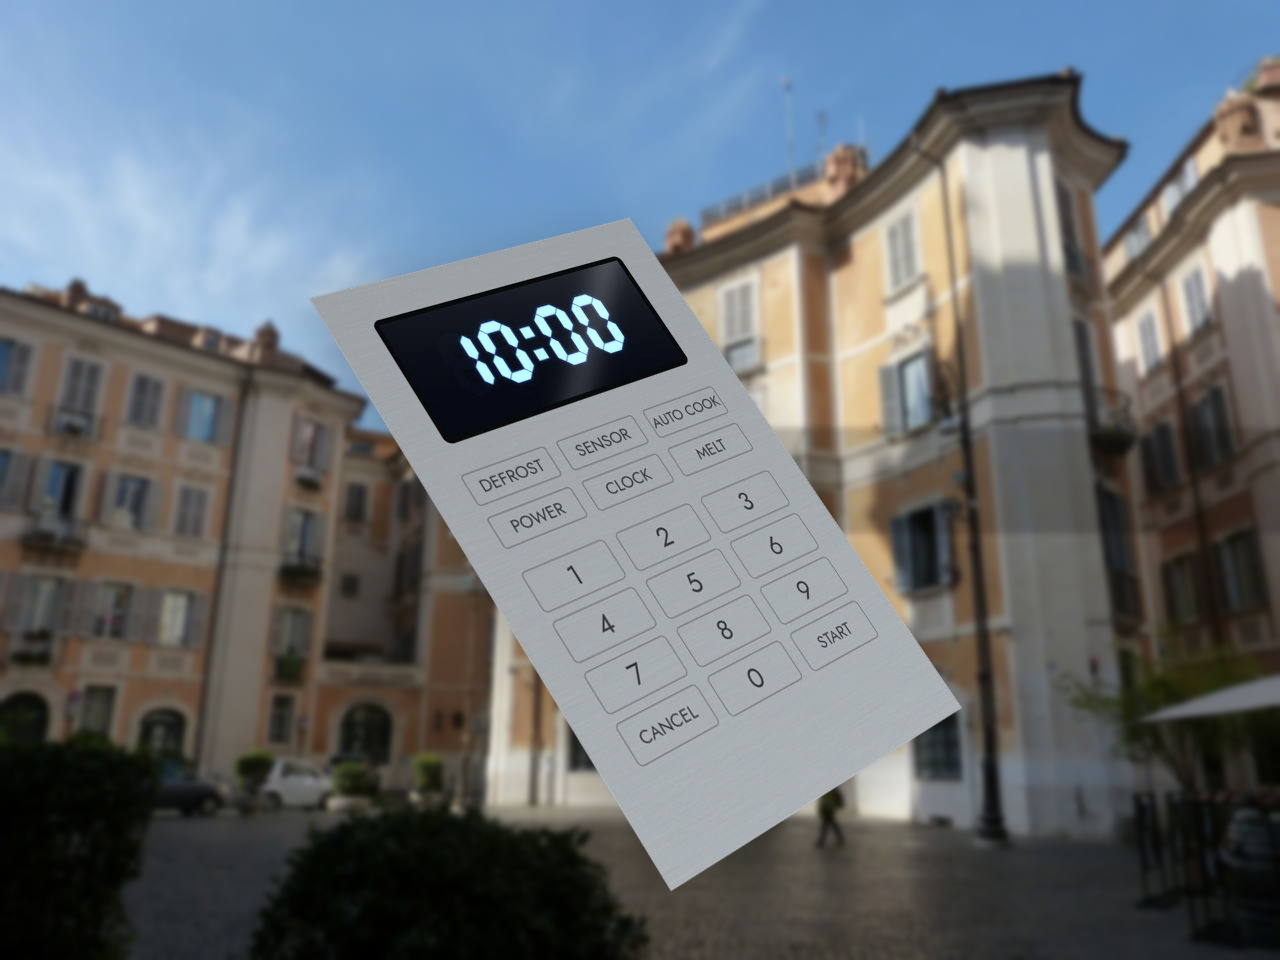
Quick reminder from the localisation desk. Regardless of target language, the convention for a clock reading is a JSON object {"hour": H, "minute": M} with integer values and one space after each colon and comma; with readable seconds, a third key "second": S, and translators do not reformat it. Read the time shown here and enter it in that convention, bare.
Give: {"hour": 10, "minute": 0}
